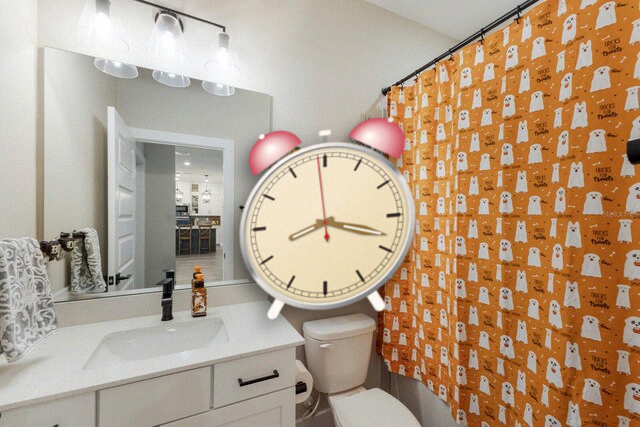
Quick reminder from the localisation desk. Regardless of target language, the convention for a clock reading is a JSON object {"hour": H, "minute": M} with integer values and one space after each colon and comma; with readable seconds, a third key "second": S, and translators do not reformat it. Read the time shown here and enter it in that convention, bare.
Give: {"hour": 8, "minute": 17, "second": 59}
